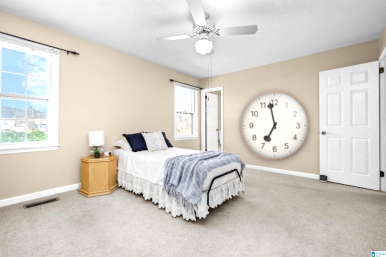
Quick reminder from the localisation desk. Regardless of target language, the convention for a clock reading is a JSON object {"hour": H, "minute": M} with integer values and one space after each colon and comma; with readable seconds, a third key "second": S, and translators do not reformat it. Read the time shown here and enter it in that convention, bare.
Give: {"hour": 6, "minute": 58}
